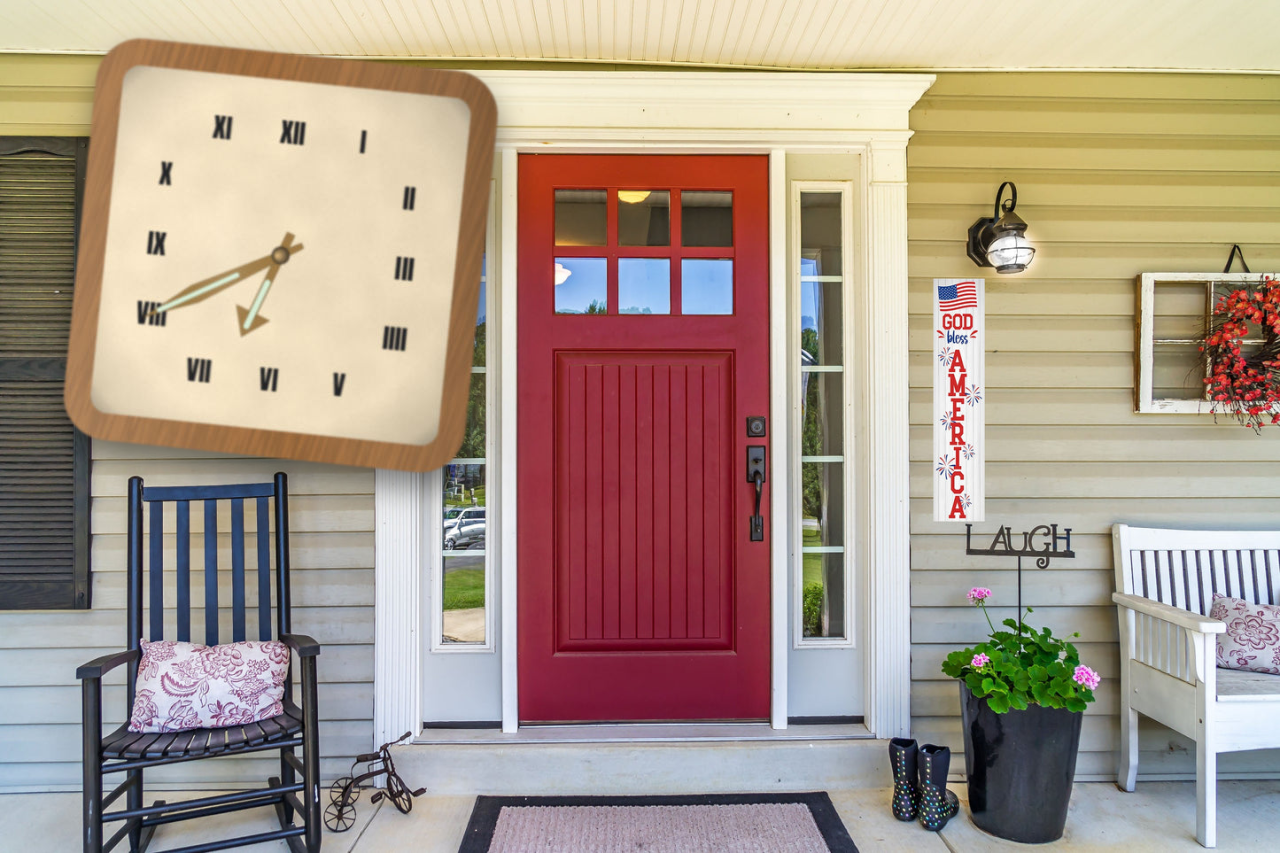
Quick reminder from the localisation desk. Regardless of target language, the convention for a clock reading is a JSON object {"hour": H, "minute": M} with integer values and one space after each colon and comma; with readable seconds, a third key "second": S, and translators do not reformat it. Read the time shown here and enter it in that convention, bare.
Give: {"hour": 6, "minute": 40}
